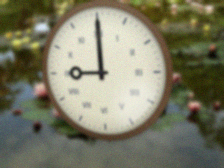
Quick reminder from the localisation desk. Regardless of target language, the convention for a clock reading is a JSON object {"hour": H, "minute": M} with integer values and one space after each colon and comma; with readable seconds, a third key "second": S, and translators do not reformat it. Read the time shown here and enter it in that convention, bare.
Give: {"hour": 9, "minute": 0}
